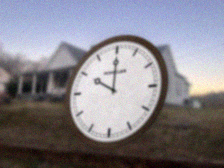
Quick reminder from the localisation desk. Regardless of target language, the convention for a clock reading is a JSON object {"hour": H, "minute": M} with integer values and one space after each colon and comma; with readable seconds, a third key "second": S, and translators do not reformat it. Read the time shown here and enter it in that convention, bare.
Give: {"hour": 10, "minute": 0}
